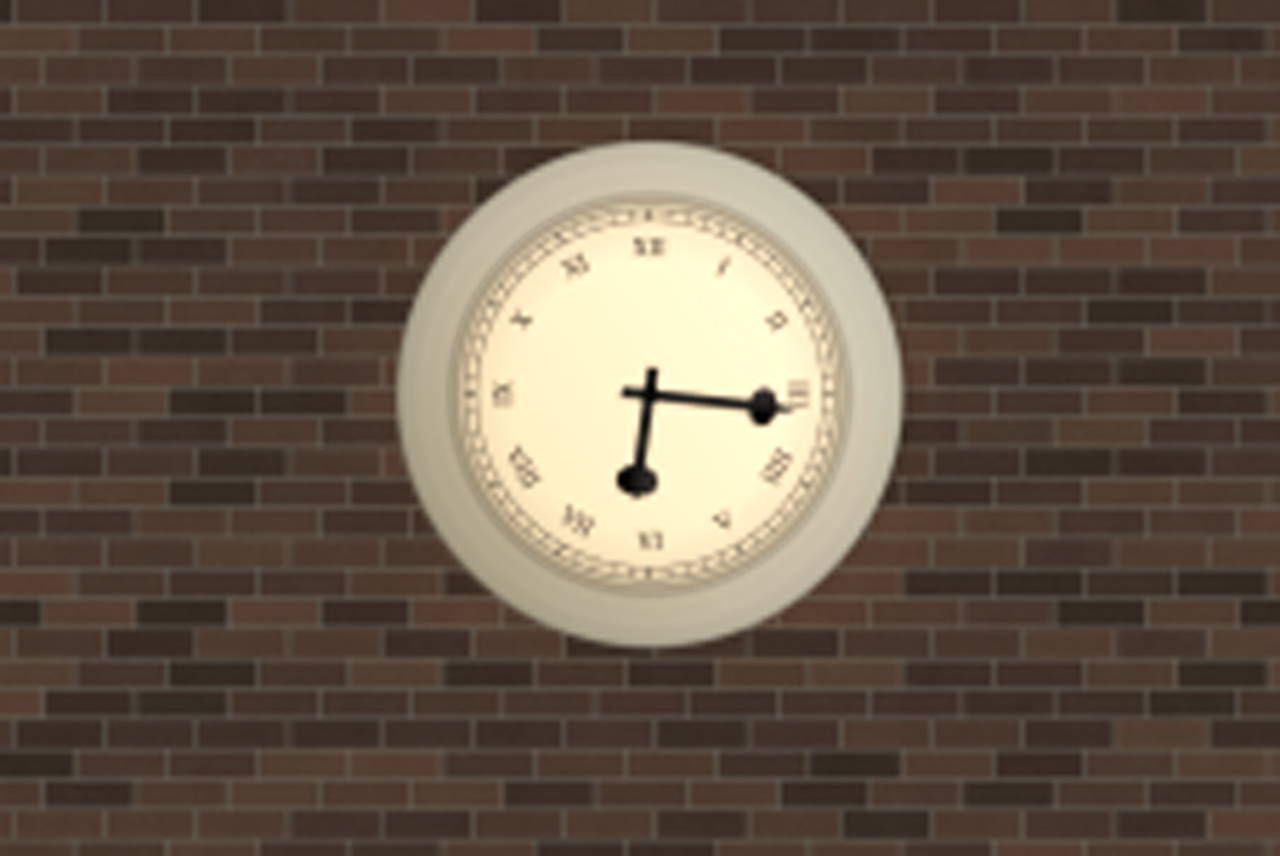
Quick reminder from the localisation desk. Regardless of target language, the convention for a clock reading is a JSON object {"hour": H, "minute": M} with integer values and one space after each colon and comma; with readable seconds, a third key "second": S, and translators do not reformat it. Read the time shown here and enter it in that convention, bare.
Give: {"hour": 6, "minute": 16}
